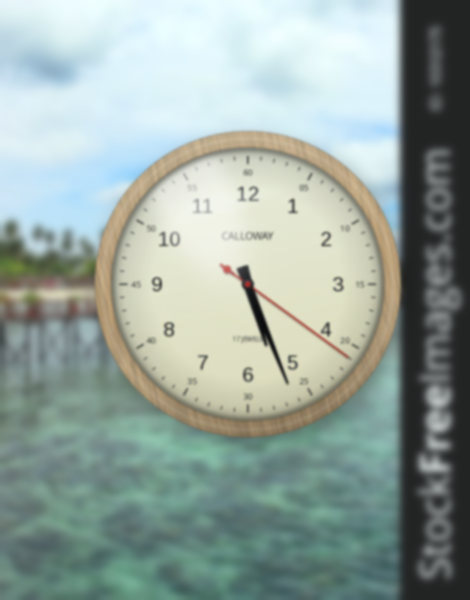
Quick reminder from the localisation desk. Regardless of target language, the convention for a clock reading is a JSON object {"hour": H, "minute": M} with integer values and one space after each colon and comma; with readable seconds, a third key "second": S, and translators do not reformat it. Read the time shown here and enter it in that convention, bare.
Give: {"hour": 5, "minute": 26, "second": 21}
